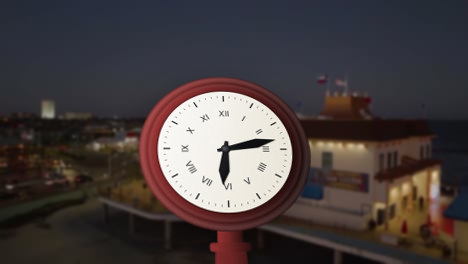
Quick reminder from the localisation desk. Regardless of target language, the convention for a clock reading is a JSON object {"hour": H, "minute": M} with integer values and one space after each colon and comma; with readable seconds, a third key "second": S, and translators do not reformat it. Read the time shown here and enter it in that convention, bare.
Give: {"hour": 6, "minute": 13}
